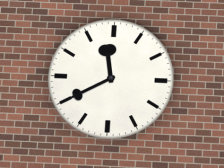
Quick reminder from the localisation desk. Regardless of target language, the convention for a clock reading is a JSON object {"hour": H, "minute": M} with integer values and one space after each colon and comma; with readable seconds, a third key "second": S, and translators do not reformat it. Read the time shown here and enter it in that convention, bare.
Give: {"hour": 11, "minute": 40}
